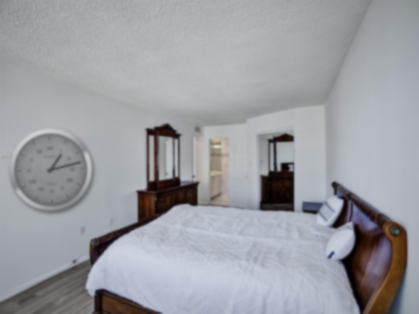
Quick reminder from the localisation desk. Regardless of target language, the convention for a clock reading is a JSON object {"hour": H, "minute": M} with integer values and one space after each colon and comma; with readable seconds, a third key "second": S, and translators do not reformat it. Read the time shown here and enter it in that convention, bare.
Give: {"hour": 1, "minute": 13}
